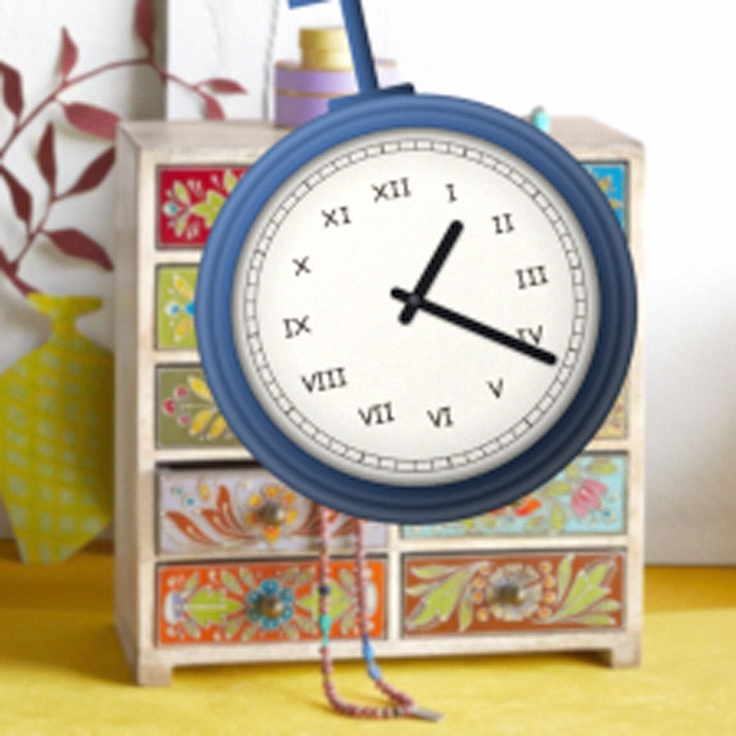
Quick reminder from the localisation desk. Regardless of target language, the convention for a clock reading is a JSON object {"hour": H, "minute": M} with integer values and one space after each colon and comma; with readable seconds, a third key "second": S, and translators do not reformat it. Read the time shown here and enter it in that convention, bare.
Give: {"hour": 1, "minute": 21}
